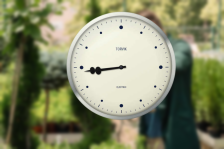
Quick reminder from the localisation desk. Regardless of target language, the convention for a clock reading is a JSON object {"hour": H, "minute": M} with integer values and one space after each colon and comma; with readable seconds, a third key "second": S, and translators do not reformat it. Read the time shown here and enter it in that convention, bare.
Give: {"hour": 8, "minute": 44}
